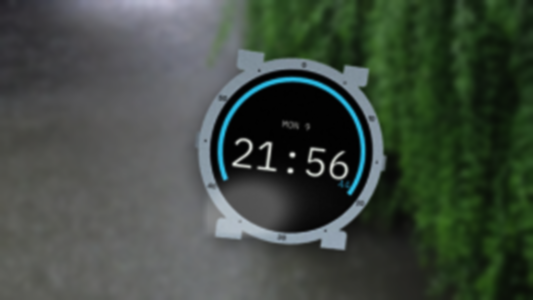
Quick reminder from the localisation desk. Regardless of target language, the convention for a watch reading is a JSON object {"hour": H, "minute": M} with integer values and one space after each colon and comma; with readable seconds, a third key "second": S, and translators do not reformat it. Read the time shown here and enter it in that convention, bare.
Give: {"hour": 21, "minute": 56}
